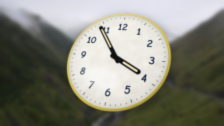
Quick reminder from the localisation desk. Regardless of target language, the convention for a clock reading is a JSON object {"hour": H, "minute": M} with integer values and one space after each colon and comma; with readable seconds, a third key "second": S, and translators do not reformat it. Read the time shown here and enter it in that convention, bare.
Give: {"hour": 3, "minute": 54}
